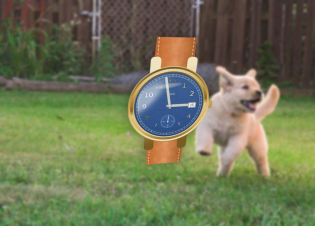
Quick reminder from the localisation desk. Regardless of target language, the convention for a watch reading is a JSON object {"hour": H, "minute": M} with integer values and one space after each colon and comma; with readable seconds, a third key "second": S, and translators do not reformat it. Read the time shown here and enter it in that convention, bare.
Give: {"hour": 2, "minute": 58}
